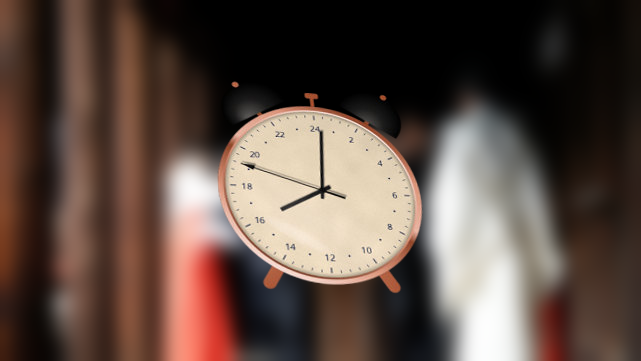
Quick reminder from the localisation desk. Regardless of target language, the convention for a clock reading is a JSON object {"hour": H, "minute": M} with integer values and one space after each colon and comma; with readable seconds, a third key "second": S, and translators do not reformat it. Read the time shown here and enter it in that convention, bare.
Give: {"hour": 16, "minute": 0, "second": 48}
